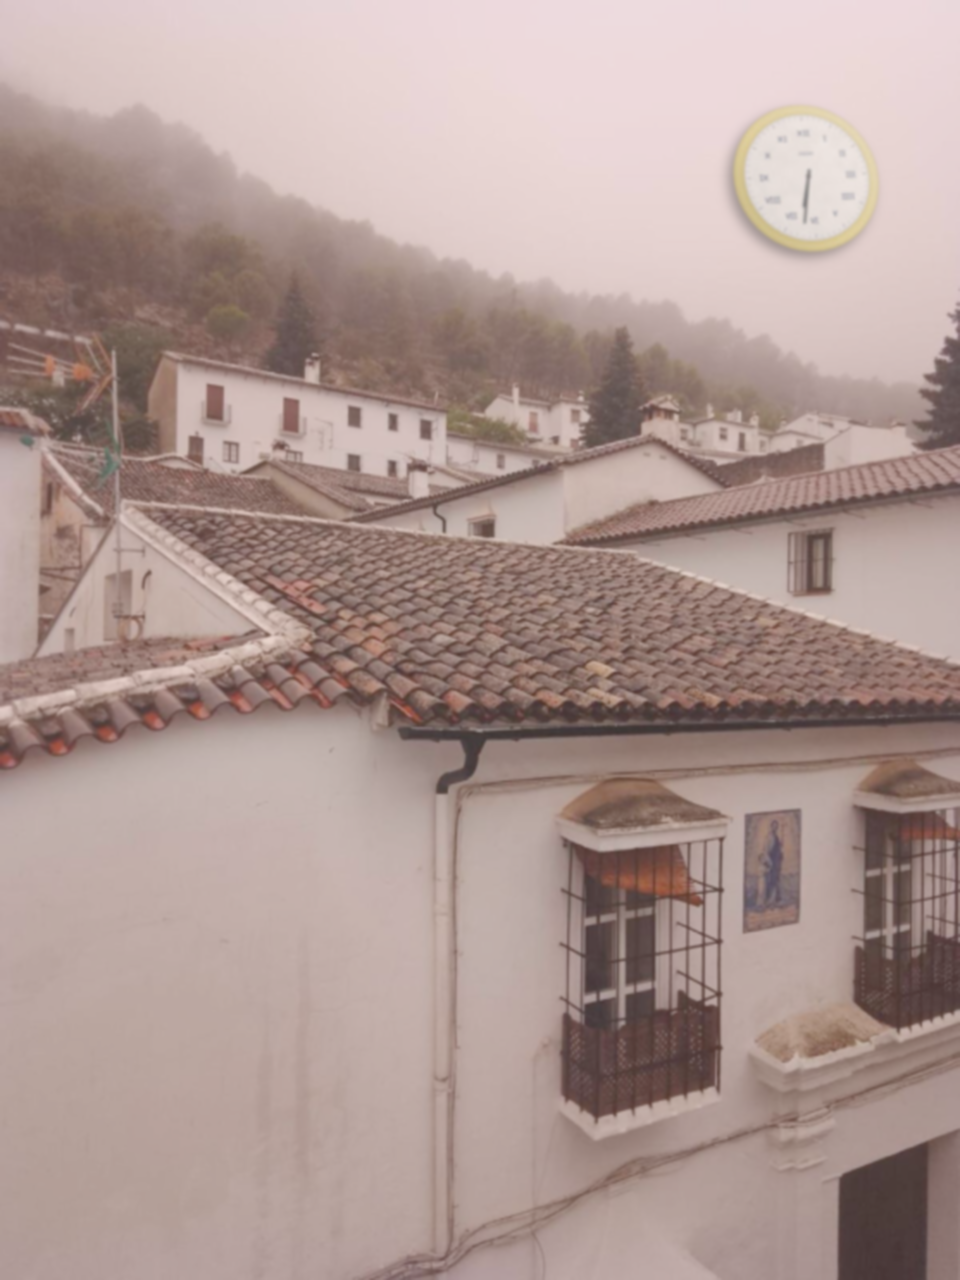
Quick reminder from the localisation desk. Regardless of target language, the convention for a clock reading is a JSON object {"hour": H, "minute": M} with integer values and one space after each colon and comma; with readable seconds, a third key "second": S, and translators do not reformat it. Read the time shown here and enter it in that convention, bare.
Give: {"hour": 6, "minute": 32}
